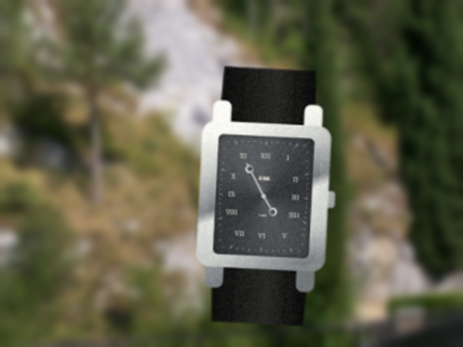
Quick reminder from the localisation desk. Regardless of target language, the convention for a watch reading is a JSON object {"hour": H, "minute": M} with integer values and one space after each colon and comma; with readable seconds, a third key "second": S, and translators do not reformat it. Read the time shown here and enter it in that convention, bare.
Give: {"hour": 4, "minute": 55}
